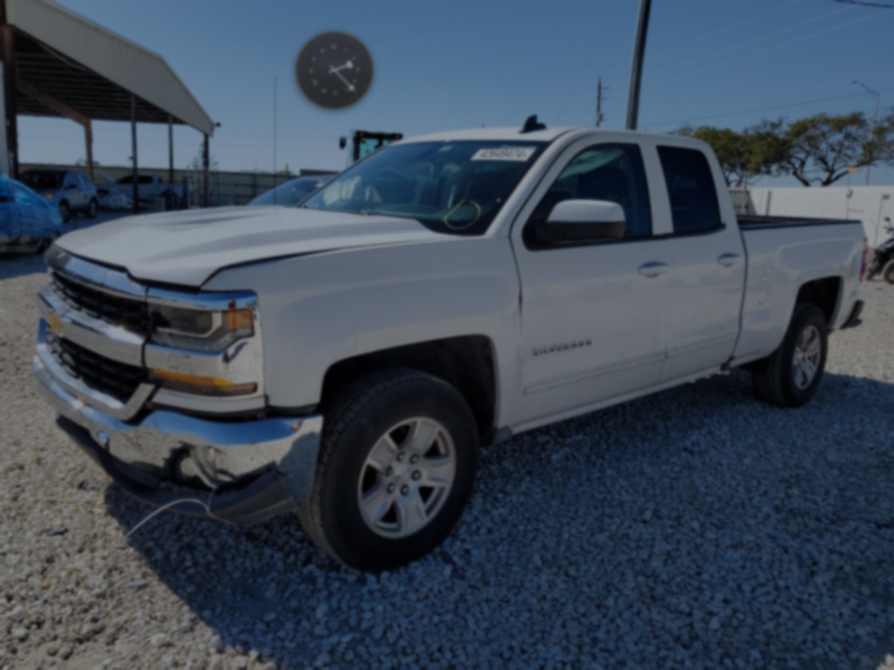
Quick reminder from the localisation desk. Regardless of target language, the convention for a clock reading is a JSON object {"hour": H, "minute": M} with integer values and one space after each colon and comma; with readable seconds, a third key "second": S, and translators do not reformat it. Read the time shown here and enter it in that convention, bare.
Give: {"hour": 2, "minute": 23}
